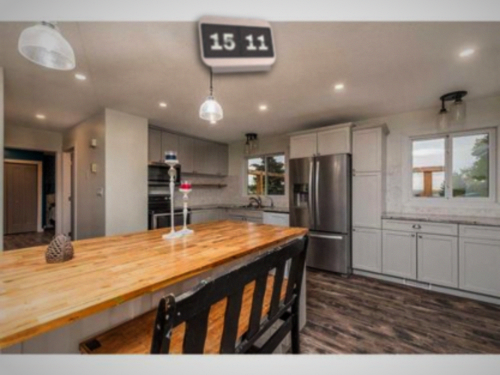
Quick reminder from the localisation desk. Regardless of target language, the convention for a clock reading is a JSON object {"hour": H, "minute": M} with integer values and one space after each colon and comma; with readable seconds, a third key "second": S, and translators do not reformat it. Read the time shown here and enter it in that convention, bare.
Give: {"hour": 15, "minute": 11}
